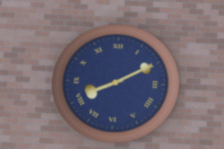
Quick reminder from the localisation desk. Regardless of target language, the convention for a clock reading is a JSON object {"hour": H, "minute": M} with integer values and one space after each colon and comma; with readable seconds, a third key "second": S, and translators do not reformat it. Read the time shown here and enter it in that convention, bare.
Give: {"hour": 8, "minute": 10}
